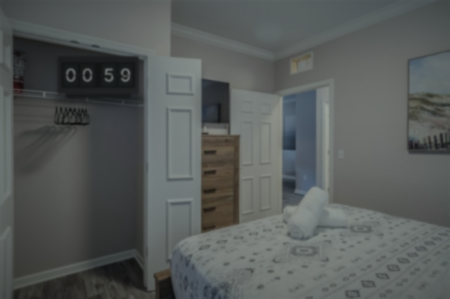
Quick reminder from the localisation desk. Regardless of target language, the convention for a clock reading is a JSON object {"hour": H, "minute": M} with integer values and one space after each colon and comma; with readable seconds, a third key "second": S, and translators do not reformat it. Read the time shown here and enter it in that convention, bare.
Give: {"hour": 0, "minute": 59}
